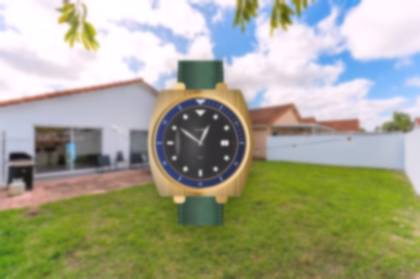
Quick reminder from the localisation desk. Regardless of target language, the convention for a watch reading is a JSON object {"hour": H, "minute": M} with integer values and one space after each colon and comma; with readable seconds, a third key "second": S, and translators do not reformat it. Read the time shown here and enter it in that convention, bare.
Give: {"hour": 12, "minute": 51}
